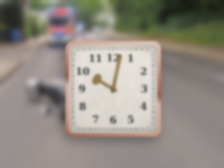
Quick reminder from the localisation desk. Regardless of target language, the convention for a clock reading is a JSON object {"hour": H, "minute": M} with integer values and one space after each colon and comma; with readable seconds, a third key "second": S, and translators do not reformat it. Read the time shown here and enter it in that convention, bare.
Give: {"hour": 10, "minute": 2}
